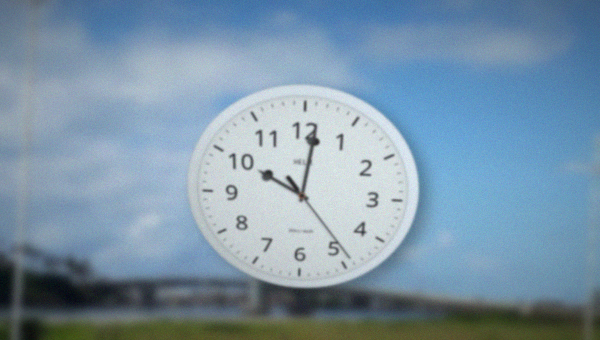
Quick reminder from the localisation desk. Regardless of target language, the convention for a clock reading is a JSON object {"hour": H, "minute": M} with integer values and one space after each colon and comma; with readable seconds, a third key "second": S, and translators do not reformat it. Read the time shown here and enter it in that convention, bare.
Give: {"hour": 10, "minute": 1, "second": 24}
